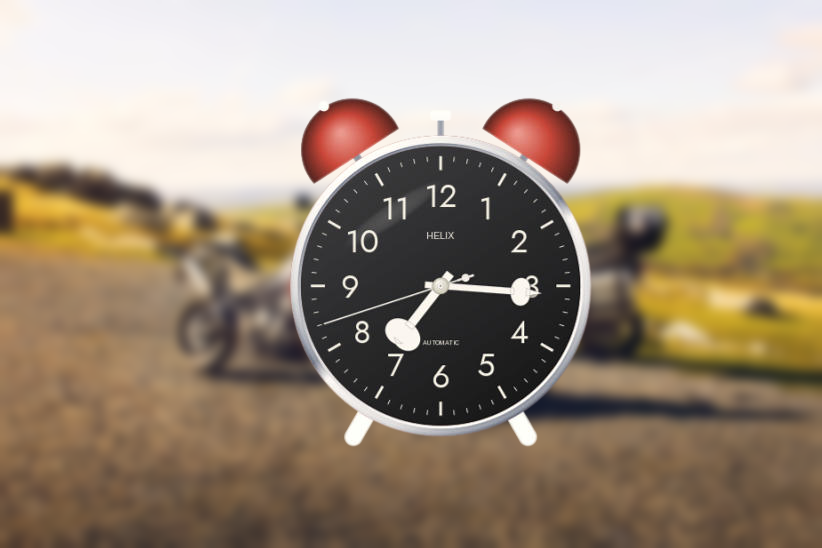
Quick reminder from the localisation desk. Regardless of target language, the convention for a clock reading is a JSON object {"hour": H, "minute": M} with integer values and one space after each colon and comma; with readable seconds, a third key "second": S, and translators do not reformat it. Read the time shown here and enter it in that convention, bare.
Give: {"hour": 7, "minute": 15, "second": 42}
